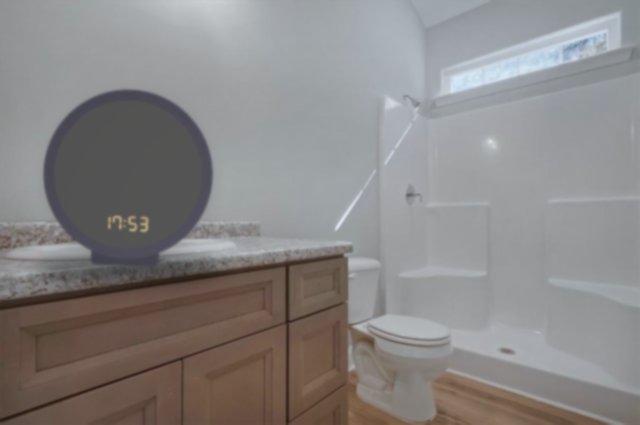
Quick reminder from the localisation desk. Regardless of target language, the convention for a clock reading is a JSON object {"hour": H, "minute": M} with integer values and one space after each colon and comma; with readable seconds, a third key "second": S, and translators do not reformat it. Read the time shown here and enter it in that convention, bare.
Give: {"hour": 17, "minute": 53}
